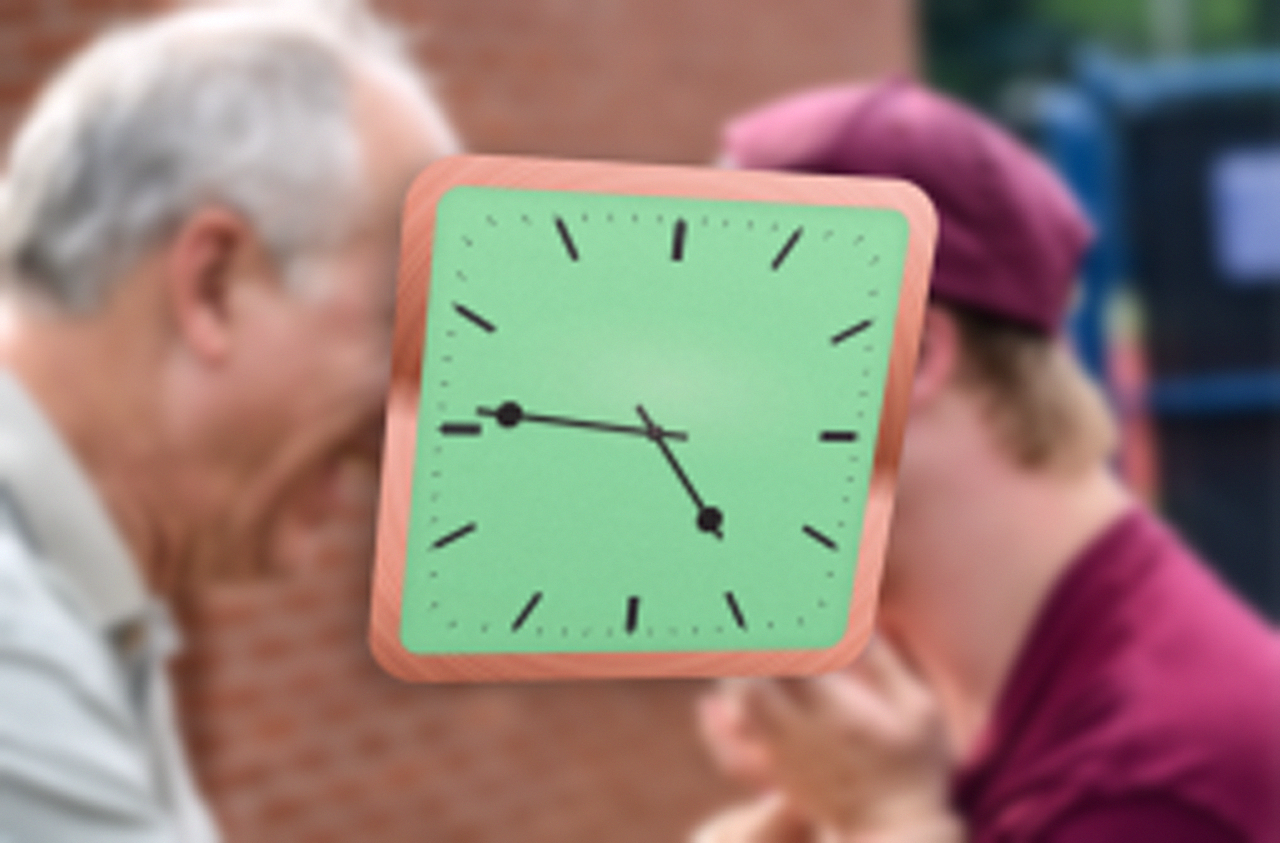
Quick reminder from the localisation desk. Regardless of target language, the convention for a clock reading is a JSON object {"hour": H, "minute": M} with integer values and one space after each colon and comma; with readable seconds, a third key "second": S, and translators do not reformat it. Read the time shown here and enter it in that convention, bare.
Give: {"hour": 4, "minute": 46}
